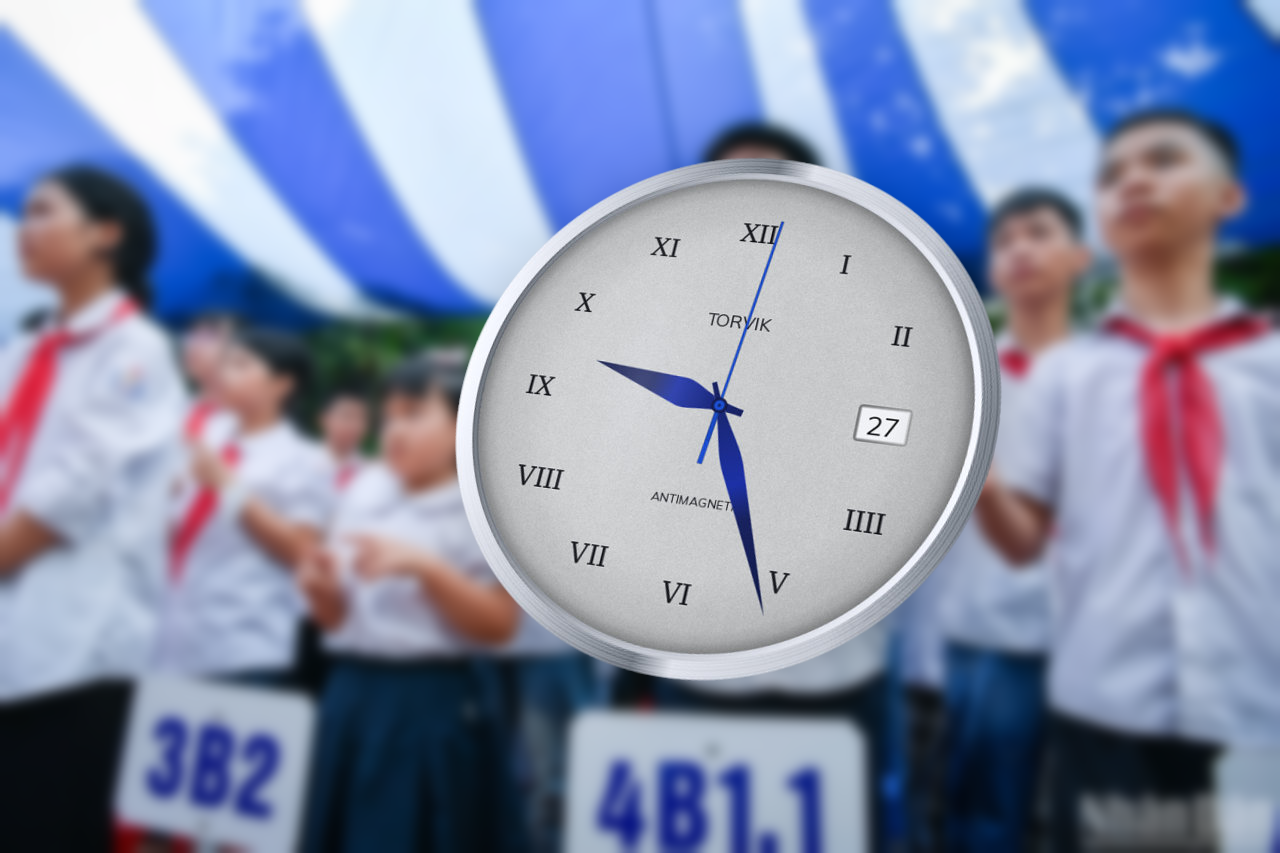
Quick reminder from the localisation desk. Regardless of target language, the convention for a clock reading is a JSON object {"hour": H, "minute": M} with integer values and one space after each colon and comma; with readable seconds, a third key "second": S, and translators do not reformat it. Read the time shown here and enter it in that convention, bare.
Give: {"hour": 9, "minute": 26, "second": 1}
